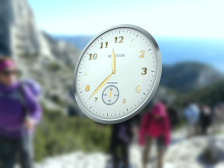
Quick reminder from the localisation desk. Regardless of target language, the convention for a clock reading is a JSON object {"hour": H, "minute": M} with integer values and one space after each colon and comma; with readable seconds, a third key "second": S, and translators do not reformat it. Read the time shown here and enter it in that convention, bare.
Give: {"hour": 11, "minute": 37}
